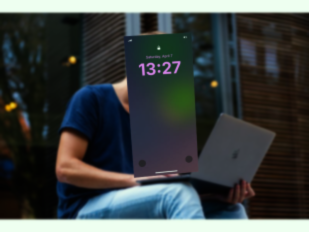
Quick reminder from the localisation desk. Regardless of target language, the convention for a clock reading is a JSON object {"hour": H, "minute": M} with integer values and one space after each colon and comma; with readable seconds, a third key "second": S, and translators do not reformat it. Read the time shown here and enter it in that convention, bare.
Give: {"hour": 13, "minute": 27}
